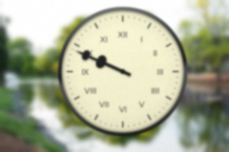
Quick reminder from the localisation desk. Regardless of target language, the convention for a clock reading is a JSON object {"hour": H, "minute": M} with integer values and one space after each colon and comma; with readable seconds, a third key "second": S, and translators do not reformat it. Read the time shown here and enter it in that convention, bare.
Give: {"hour": 9, "minute": 49}
